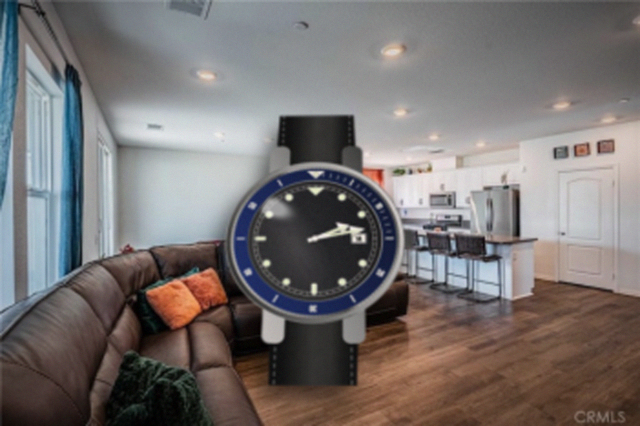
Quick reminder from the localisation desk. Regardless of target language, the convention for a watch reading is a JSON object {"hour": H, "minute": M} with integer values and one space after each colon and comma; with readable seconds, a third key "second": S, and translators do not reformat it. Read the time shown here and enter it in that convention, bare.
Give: {"hour": 2, "minute": 13}
